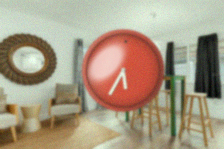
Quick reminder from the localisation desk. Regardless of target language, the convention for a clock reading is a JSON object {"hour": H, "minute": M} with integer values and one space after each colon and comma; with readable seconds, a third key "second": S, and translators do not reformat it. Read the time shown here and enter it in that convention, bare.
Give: {"hour": 5, "minute": 34}
